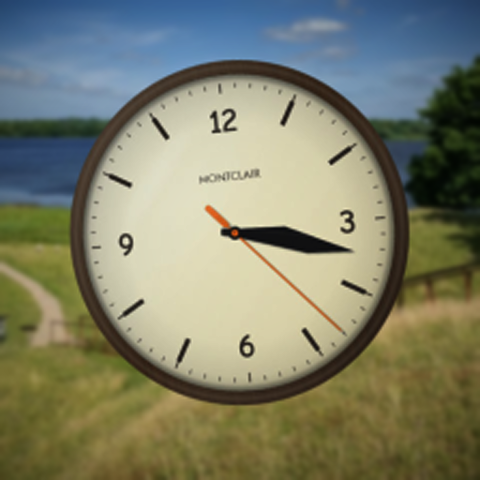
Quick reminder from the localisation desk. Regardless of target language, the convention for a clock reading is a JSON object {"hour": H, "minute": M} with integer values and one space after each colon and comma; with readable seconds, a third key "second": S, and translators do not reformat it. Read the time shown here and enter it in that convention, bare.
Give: {"hour": 3, "minute": 17, "second": 23}
